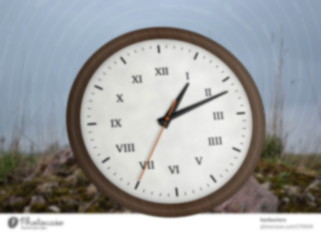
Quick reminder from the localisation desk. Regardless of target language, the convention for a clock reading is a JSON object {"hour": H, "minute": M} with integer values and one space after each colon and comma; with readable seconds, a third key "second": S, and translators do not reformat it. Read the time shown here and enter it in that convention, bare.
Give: {"hour": 1, "minute": 11, "second": 35}
